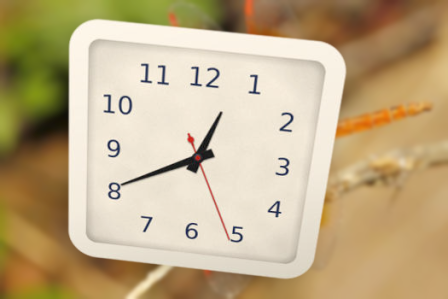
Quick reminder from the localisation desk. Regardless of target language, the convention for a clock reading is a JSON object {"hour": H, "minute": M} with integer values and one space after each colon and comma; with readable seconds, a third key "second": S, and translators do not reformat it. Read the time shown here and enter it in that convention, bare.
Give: {"hour": 12, "minute": 40, "second": 26}
